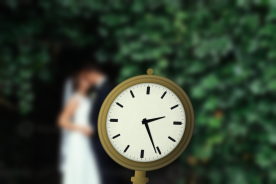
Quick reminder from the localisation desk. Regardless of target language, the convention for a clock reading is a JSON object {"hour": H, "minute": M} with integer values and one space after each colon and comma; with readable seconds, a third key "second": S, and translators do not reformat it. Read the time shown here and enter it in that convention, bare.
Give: {"hour": 2, "minute": 26}
